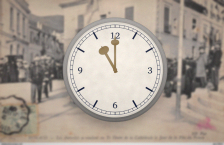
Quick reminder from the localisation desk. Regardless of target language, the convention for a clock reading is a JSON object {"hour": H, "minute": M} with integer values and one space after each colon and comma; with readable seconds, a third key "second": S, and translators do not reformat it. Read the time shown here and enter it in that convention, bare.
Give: {"hour": 11, "minute": 0}
